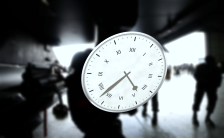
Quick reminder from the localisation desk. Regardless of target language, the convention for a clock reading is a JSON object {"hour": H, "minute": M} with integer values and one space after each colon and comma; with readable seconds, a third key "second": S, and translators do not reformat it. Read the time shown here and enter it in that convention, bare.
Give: {"hour": 4, "minute": 37}
